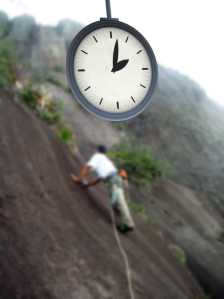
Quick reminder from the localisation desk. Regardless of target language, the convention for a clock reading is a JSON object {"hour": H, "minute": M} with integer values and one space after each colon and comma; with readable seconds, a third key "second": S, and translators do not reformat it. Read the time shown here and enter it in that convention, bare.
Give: {"hour": 2, "minute": 2}
